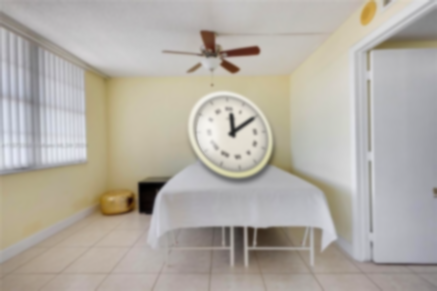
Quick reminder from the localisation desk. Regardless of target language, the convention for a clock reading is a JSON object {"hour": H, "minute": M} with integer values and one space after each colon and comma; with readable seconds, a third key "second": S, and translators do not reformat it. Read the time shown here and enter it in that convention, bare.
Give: {"hour": 12, "minute": 10}
